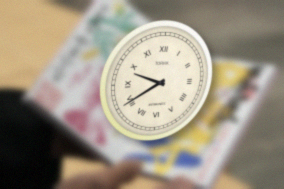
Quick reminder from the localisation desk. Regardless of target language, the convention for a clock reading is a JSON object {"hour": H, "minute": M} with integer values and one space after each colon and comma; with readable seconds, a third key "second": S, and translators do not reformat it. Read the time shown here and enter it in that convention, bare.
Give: {"hour": 9, "minute": 40}
